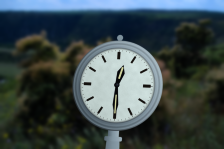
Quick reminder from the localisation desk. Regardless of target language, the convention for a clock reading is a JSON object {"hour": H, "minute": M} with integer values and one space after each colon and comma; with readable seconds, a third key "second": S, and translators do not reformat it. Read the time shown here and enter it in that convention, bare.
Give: {"hour": 12, "minute": 30}
